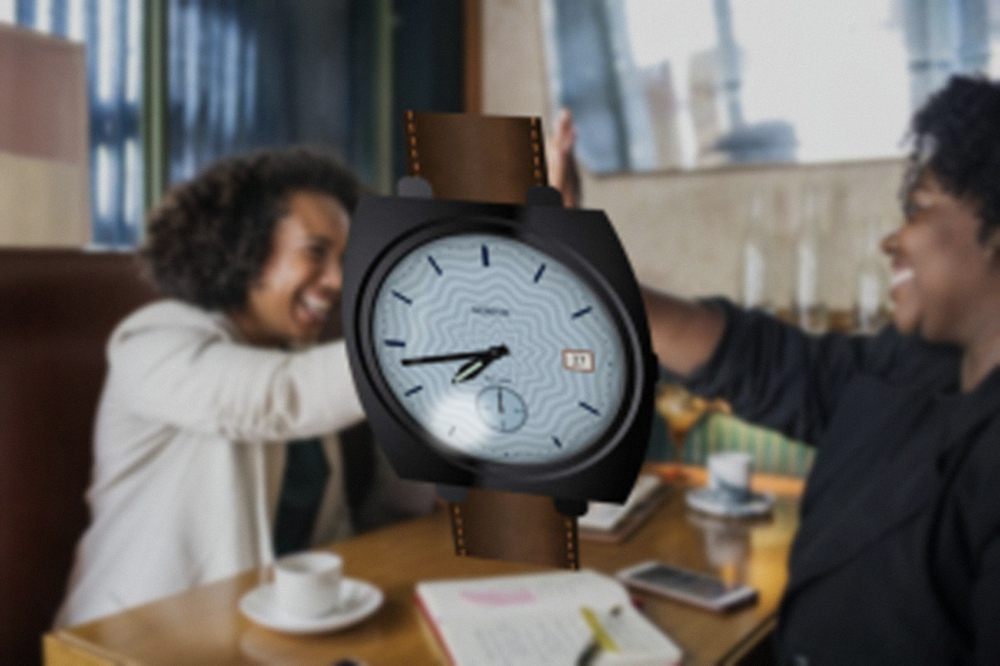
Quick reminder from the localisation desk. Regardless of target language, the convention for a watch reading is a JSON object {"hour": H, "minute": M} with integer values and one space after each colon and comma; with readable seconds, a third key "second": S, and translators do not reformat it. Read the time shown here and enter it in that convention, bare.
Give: {"hour": 7, "minute": 43}
